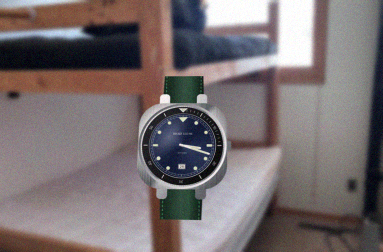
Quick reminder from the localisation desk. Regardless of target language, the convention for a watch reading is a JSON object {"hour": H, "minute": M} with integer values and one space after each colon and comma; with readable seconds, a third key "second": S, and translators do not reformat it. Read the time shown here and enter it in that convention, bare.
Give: {"hour": 3, "minute": 18}
